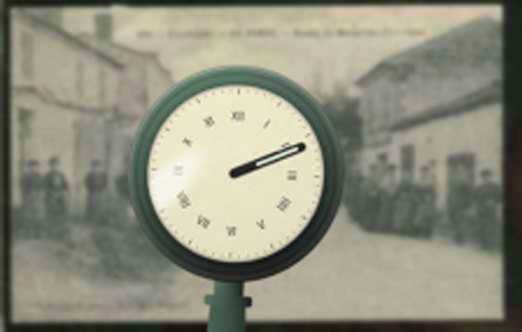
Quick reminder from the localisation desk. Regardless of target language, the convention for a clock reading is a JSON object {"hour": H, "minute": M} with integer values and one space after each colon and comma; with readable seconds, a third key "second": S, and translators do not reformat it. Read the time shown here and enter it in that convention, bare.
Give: {"hour": 2, "minute": 11}
